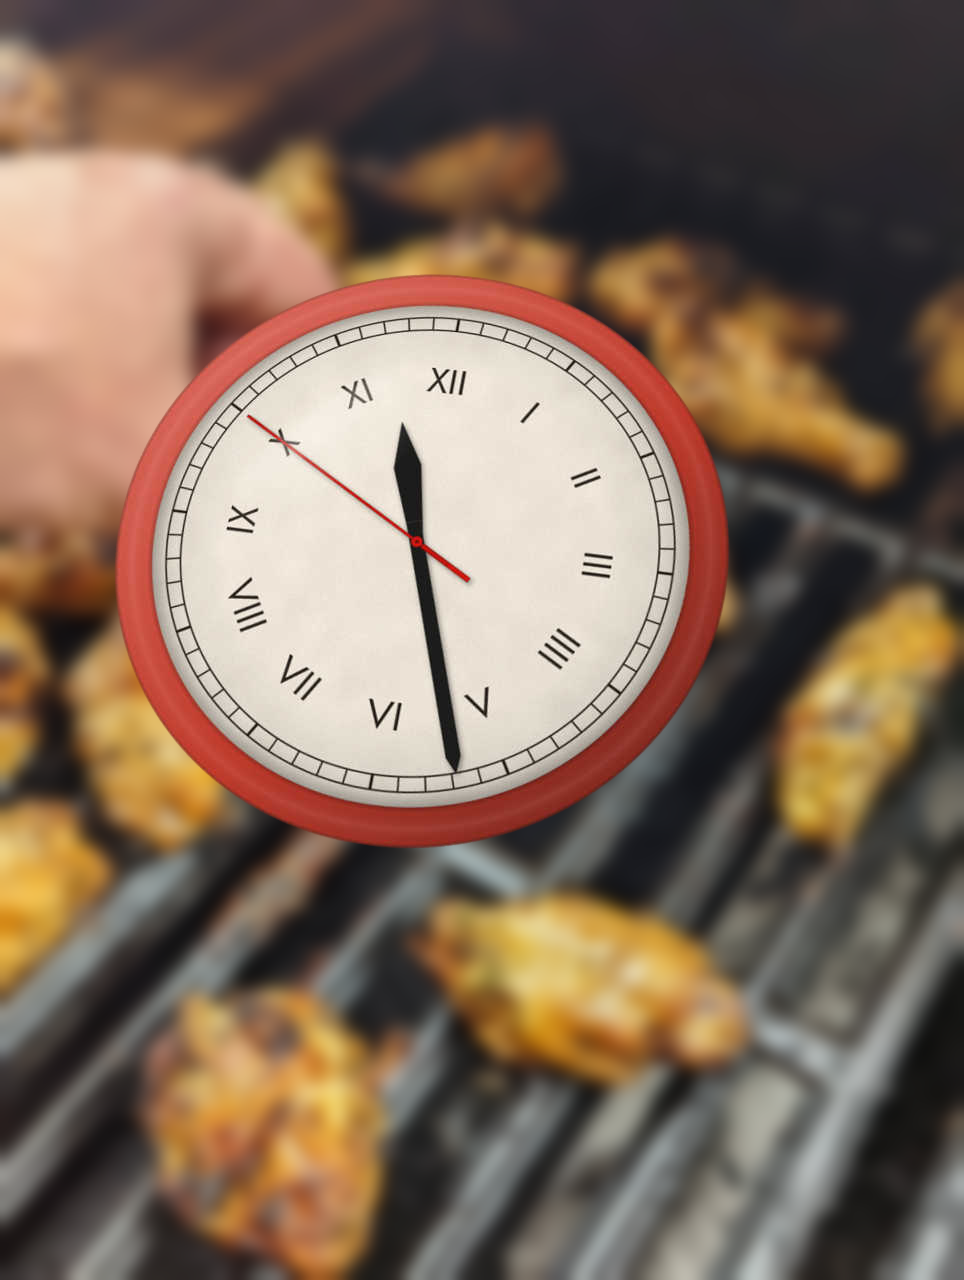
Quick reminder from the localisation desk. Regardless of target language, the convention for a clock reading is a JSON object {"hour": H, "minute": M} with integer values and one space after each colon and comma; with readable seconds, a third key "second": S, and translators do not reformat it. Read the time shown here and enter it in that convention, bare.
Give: {"hour": 11, "minute": 26, "second": 50}
